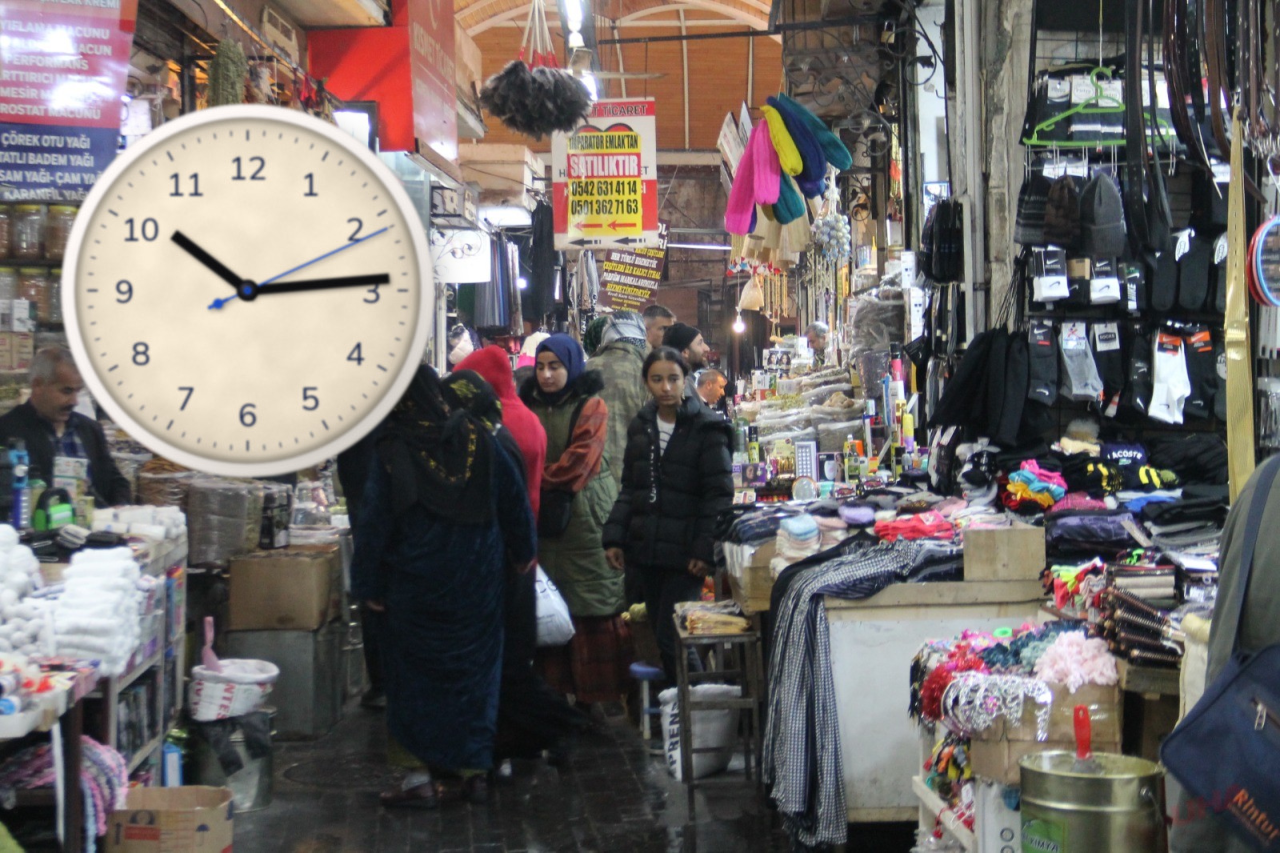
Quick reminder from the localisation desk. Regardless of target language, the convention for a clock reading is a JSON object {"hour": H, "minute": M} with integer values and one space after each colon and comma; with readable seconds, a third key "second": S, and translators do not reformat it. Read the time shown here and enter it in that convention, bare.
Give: {"hour": 10, "minute": 14, "second": 11}
